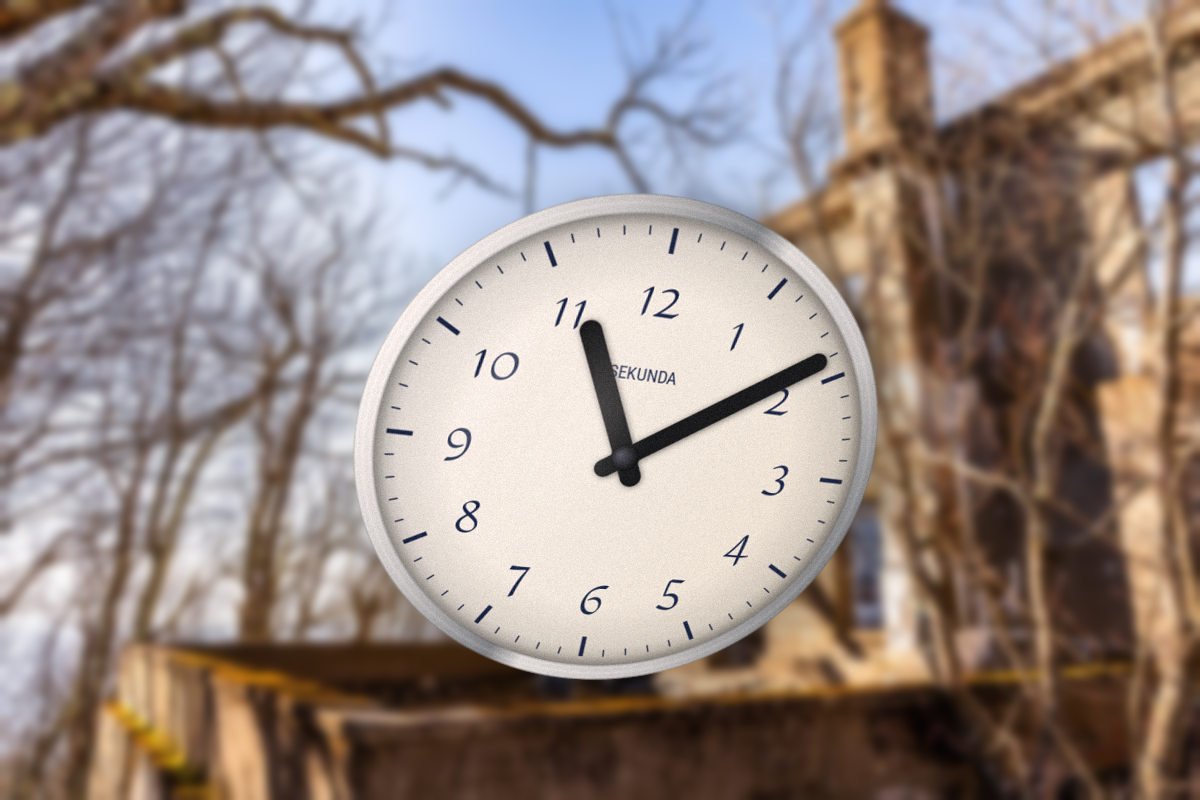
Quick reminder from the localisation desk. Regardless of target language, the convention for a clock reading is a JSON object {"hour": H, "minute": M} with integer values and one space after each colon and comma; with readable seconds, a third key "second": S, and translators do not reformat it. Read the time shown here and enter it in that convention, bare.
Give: {"hour": 11, "minute": 9}
